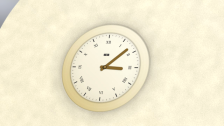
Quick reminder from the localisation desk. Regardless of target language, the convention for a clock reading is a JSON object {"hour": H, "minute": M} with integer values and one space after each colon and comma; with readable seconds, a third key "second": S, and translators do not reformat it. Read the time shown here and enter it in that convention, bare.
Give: {"hour": 3, "minute": 8}
